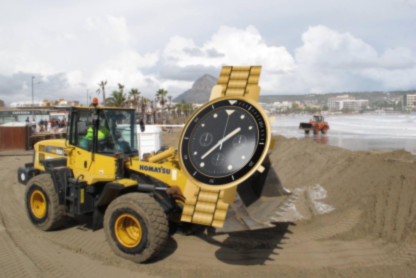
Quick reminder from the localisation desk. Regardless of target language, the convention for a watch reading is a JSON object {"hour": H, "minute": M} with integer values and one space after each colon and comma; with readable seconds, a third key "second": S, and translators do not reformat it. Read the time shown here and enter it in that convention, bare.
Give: {"hour": 1, "minute": 37}
